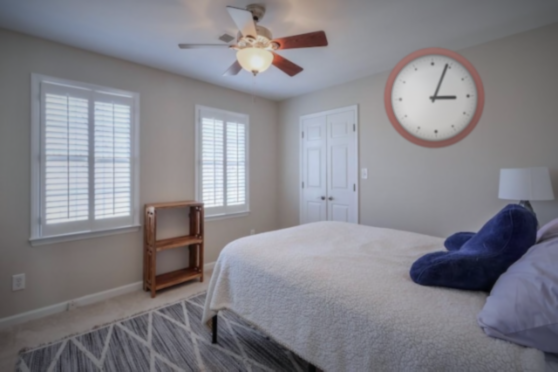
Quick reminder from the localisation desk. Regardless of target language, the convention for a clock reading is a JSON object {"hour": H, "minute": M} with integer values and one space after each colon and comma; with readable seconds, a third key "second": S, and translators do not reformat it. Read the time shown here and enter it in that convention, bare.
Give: {"hour": 3, "minute": 4}
